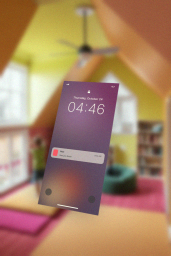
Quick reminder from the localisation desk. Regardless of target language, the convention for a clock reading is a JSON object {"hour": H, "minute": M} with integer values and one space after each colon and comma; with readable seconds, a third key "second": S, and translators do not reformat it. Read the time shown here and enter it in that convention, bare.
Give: {"hour": 4, "minute": 46}
